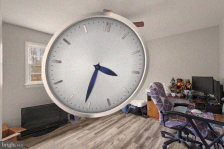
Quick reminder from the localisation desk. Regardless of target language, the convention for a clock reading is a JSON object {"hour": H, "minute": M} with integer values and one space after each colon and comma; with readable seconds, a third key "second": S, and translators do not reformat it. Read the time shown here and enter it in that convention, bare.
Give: {"hour": 3, "minute": 31}
